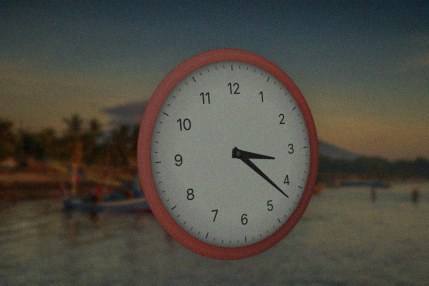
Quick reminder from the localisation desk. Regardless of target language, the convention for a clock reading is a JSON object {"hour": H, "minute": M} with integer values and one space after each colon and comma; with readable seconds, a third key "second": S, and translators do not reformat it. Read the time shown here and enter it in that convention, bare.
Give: {"hour": 3, "minute": 22}
